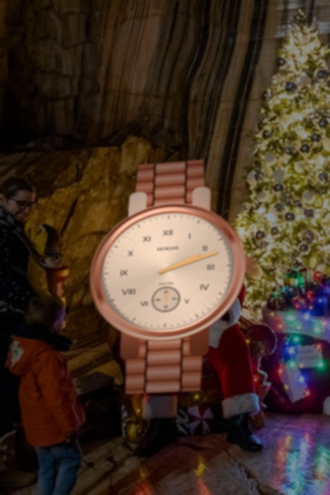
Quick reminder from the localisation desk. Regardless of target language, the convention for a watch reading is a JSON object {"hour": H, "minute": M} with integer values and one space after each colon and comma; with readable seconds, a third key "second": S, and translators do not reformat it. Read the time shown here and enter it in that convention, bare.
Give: {"hour": 2, "minute": 12}
